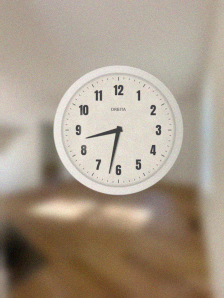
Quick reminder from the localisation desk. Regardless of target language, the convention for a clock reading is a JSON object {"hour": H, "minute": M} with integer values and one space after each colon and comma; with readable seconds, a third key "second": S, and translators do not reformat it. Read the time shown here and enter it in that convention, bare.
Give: {"hour": 8, "minute": 32}
